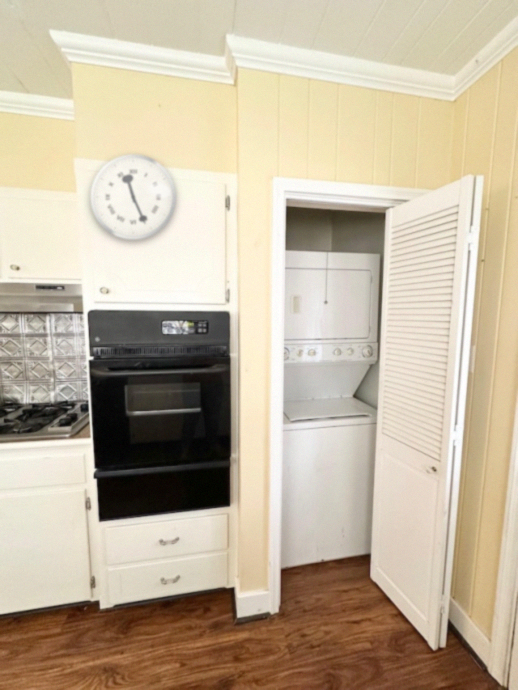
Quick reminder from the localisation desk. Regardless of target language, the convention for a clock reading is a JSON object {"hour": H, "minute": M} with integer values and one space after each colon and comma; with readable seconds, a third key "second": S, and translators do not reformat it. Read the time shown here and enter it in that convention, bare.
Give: {"hour": 11, "minute": 26}
